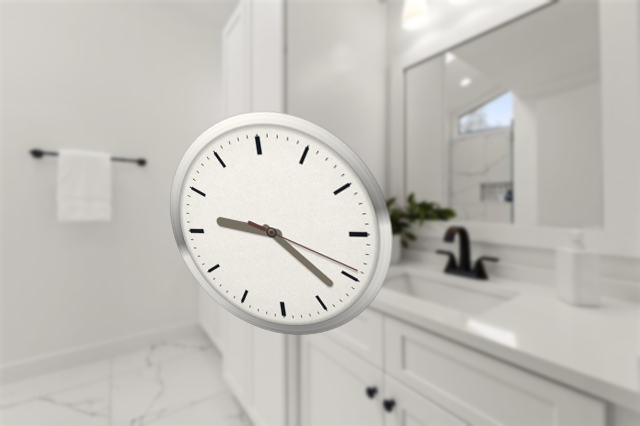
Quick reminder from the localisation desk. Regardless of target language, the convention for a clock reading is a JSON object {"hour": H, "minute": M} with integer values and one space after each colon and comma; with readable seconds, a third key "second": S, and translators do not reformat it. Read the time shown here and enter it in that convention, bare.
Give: {"hour": 9, "minute": 22, "second": 19}
